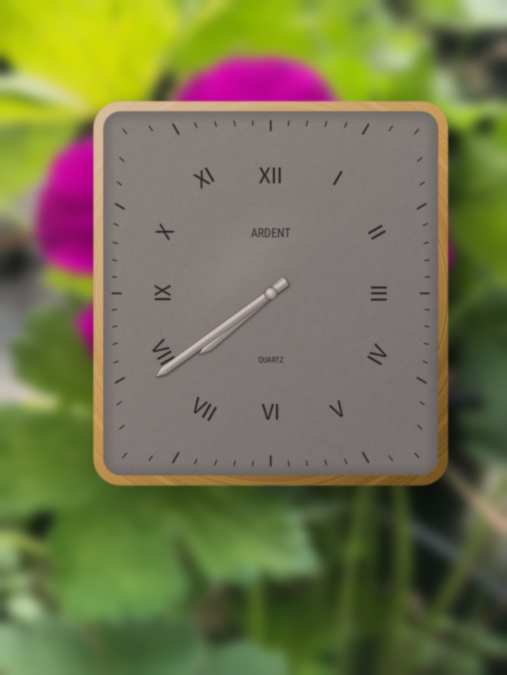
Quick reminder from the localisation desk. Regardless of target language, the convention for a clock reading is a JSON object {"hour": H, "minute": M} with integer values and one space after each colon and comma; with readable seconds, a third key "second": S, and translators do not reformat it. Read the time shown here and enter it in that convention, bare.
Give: {"hour": 7, "minute": 39}
